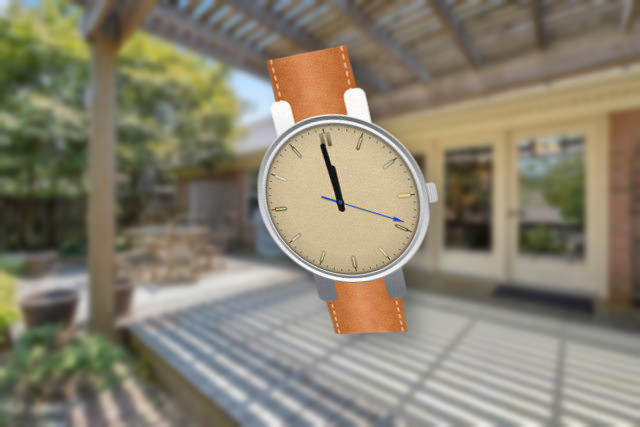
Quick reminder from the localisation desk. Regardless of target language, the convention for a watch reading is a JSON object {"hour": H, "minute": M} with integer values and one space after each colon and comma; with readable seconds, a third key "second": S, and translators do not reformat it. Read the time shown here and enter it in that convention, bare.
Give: {"hour": 11, "minute": 59, "second": 19}
